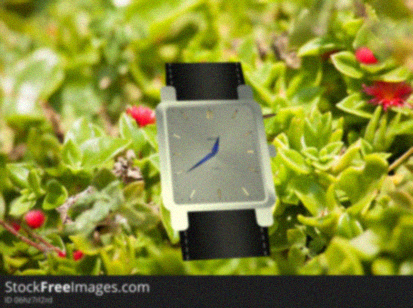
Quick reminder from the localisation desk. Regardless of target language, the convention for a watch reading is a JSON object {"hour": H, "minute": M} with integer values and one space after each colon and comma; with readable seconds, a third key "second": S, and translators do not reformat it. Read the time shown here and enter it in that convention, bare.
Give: {"hour": 12, "minute": 39}
